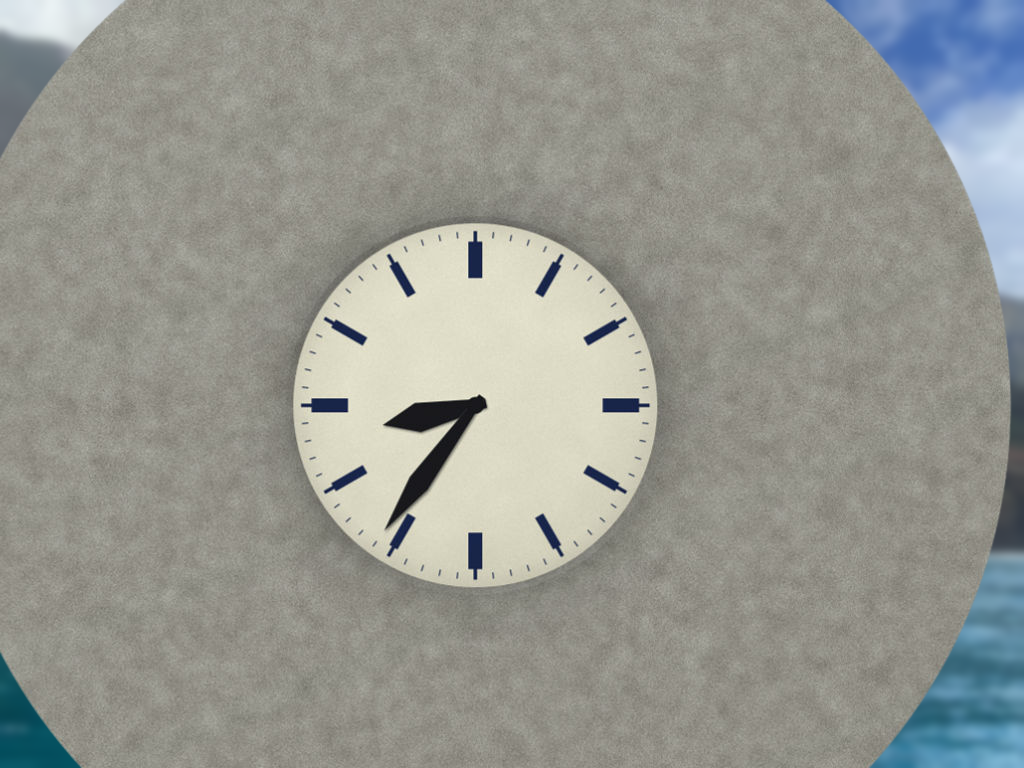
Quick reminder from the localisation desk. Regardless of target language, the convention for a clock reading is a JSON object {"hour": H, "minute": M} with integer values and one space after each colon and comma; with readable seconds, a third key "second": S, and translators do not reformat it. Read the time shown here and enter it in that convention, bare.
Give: {"hour": 8, "minute": 36}
